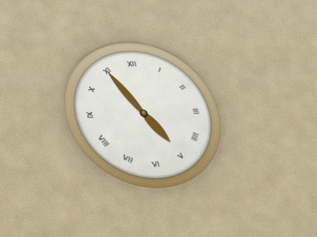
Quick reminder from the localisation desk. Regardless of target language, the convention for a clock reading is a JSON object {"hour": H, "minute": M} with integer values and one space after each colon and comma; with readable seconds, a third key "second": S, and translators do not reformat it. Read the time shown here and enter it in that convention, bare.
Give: {"hour": 4, "minute": 55}
